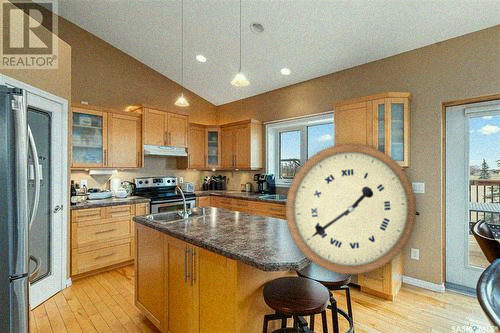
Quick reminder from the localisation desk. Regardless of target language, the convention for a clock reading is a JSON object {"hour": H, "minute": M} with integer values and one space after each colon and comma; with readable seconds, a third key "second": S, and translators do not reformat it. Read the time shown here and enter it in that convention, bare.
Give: {"hour": 1, "minute": 40}
